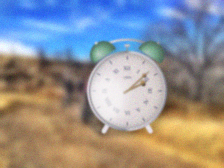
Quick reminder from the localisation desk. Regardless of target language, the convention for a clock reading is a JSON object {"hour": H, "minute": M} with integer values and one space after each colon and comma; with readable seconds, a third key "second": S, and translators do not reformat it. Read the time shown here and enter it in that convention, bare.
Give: {"hour": 2, "minute": 8}
